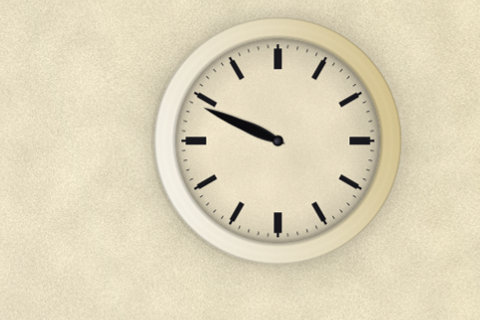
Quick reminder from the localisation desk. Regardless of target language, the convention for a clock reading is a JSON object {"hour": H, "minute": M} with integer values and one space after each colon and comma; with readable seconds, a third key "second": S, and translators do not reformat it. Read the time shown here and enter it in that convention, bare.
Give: {"hour": 9, "minute": 49}
